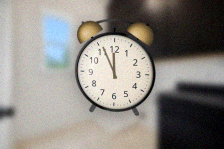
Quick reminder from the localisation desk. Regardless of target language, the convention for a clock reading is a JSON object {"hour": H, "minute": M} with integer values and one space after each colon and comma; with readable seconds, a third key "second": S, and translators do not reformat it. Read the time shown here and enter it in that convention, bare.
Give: {"hour": 11, "minute": 56}
